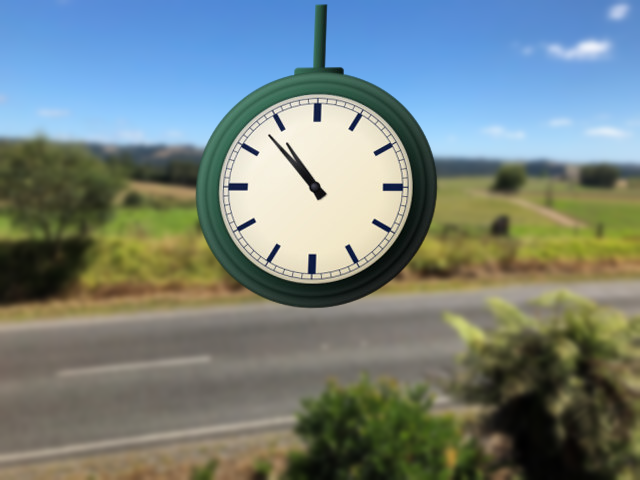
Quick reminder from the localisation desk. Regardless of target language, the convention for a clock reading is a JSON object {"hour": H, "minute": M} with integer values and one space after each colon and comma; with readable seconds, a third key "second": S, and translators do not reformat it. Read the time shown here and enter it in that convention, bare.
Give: {"hour": 10, "minute": 53}
